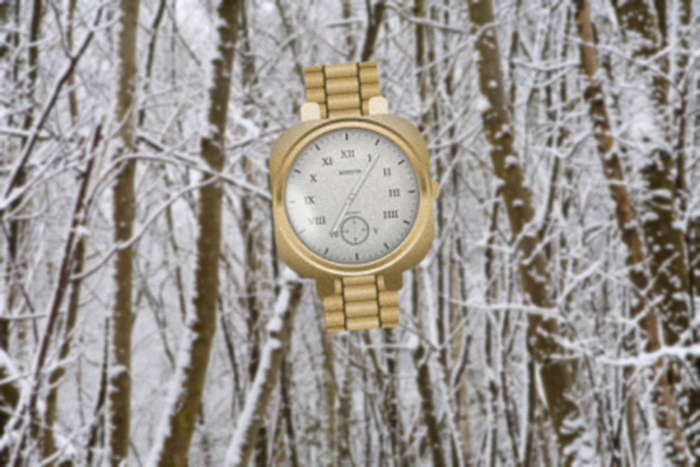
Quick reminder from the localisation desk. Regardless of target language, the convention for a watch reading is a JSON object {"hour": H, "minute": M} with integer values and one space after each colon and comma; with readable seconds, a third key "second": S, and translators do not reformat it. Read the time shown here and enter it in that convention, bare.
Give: {"hour": 7, "minute": 6}
